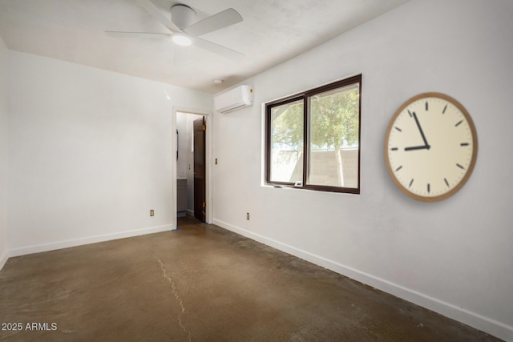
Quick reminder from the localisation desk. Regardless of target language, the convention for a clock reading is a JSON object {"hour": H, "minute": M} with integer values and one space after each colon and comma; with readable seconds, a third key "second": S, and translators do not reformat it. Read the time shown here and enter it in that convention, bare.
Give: {"hour": 8, "minute": 56}
